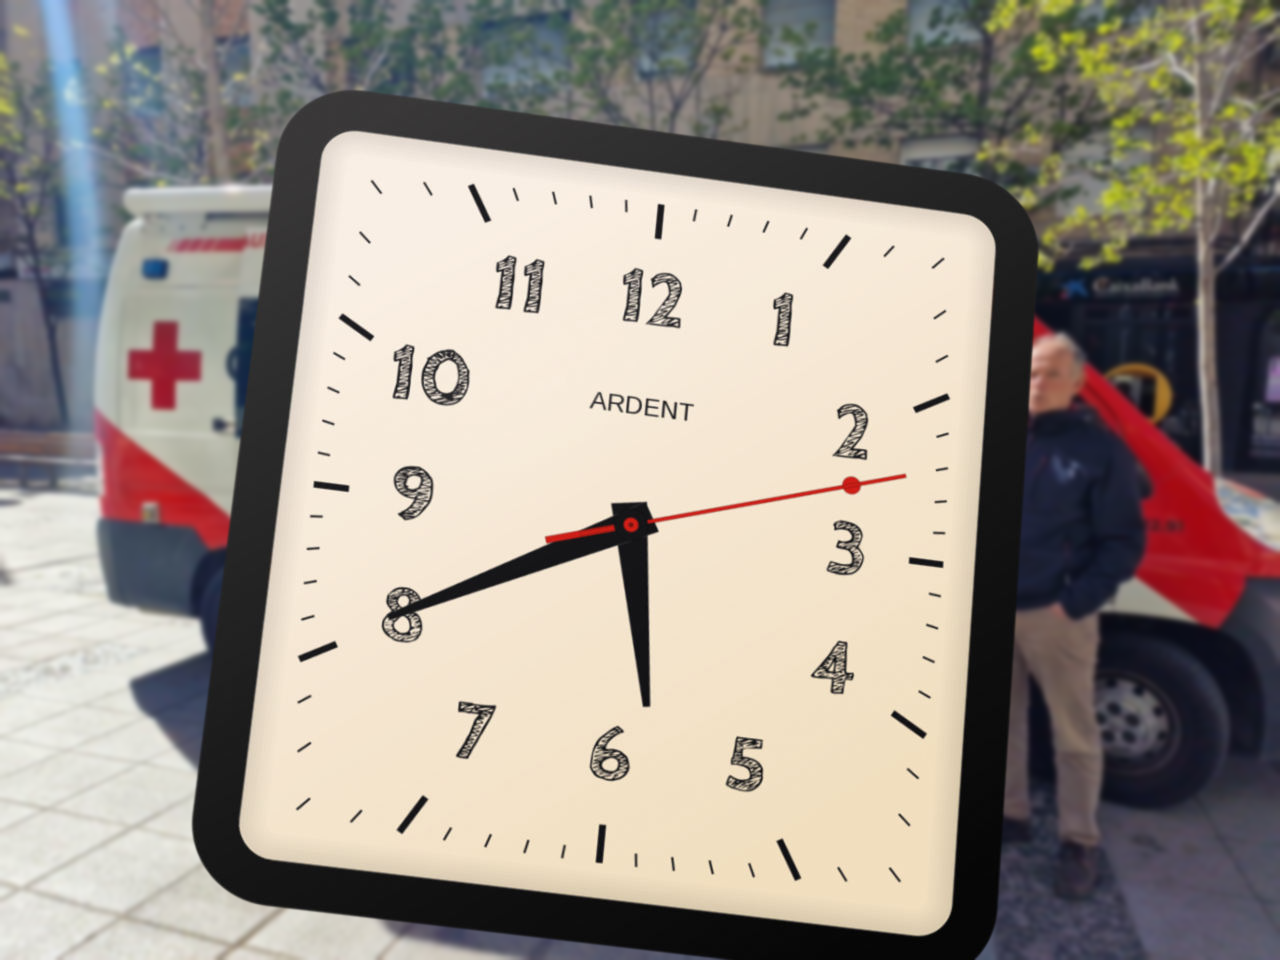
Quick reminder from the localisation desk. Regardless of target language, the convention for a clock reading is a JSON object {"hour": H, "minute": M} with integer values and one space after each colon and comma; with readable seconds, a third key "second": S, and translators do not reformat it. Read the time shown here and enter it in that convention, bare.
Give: {"hour": 5, "minute": 40, "second": 12}
